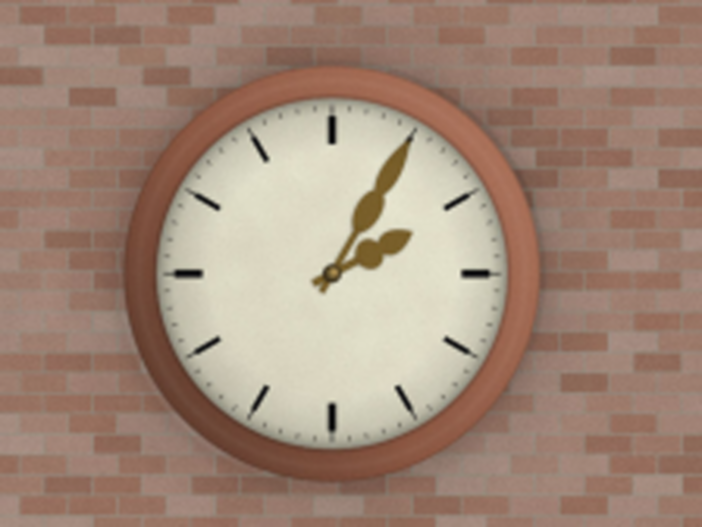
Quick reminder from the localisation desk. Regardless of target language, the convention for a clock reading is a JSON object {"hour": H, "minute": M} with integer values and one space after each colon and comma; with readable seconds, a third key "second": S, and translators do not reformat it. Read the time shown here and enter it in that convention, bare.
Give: {"hour": 2, "minute": 5}
